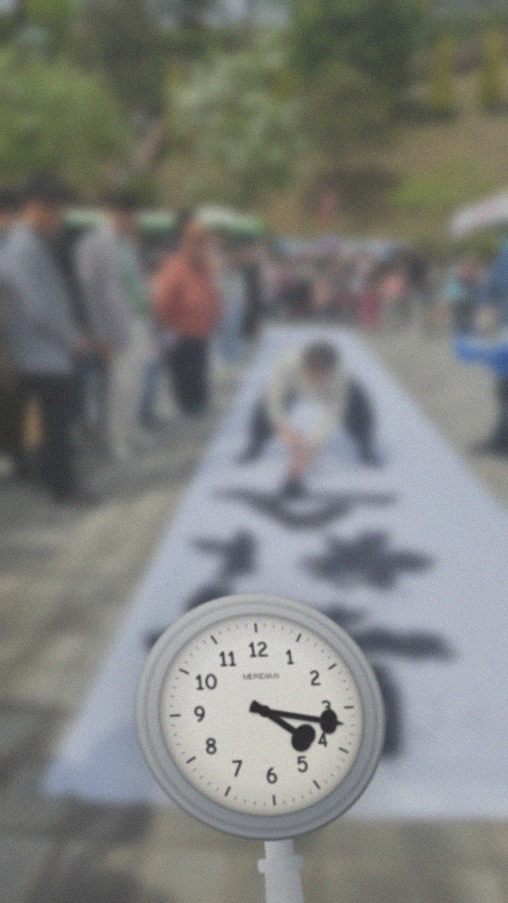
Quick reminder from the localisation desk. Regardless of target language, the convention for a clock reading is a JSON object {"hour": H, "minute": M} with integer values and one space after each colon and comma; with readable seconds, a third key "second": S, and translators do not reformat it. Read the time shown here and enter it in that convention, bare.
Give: {"hour": 4, "minute": 17}
